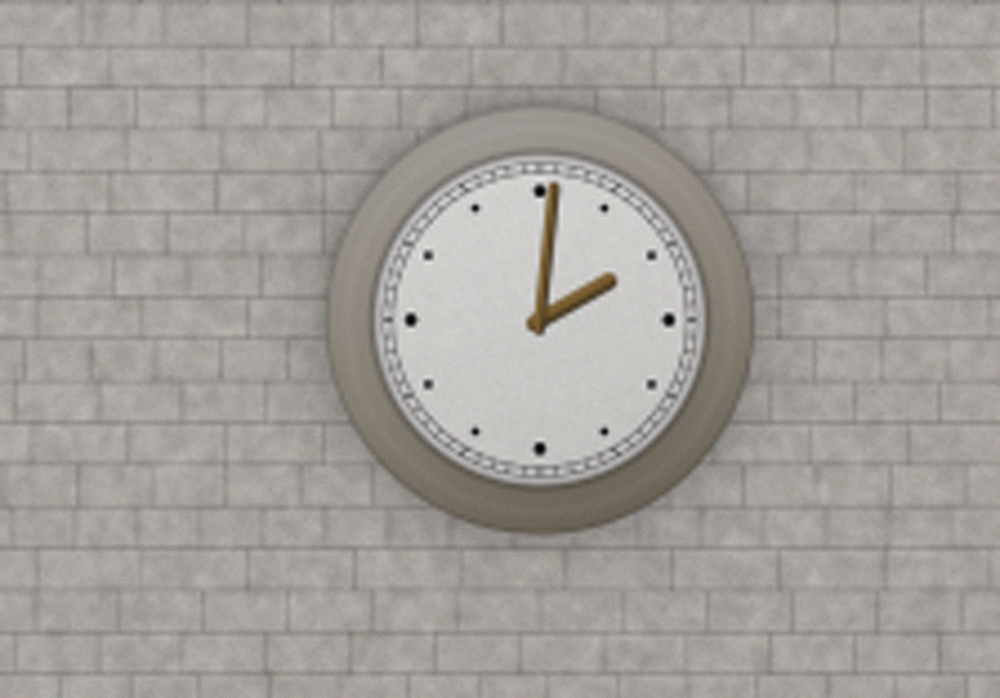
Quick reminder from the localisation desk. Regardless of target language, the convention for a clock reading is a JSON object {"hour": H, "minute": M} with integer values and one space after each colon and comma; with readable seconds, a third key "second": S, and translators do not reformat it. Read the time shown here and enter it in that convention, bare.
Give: {"hour": 2, "minute": 1}
